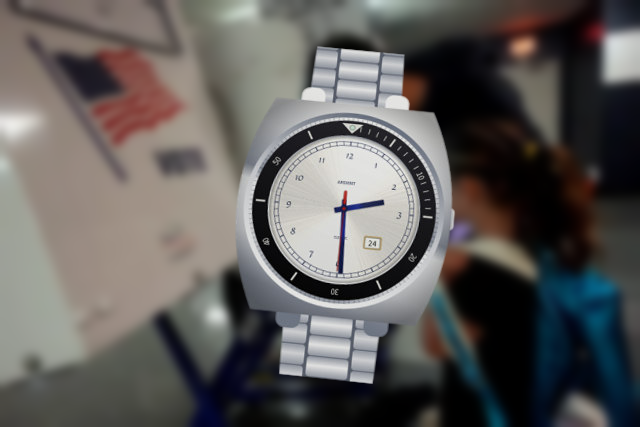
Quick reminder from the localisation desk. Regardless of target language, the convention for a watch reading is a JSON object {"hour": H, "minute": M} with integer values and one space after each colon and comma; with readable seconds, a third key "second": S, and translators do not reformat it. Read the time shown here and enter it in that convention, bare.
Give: {"hour": 2, "minute": 29, "second": 30}
